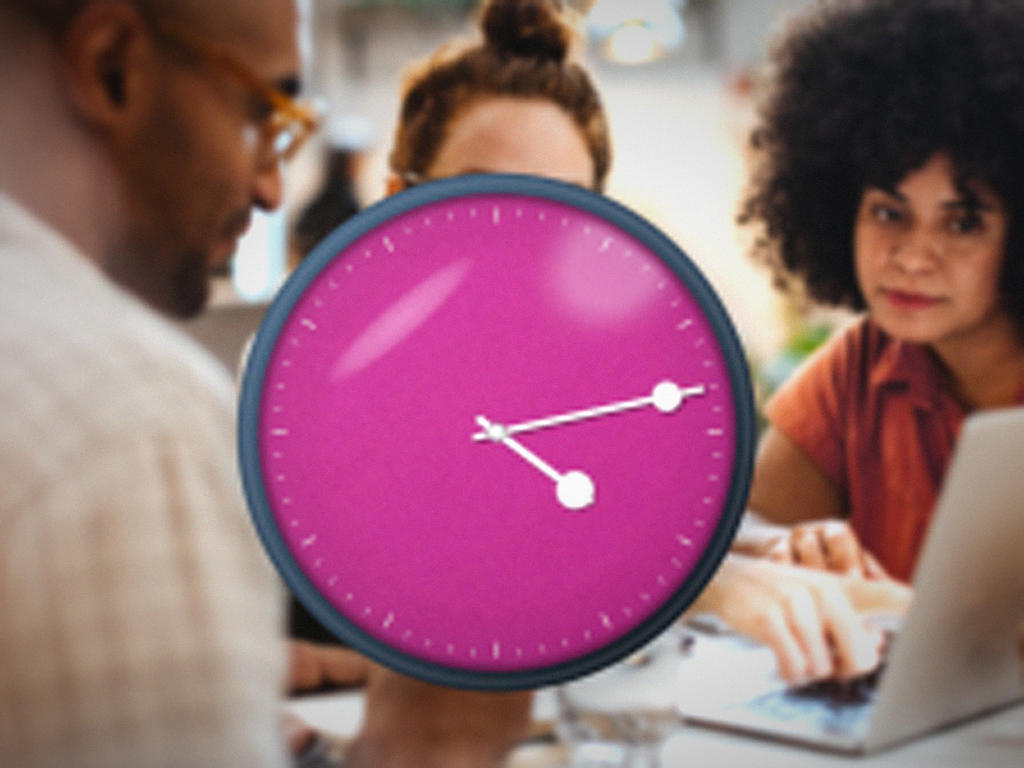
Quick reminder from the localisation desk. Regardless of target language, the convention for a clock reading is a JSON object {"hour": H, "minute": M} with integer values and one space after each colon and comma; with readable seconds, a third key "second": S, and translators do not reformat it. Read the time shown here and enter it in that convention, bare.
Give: {"hour": 4, "minute": 13}
